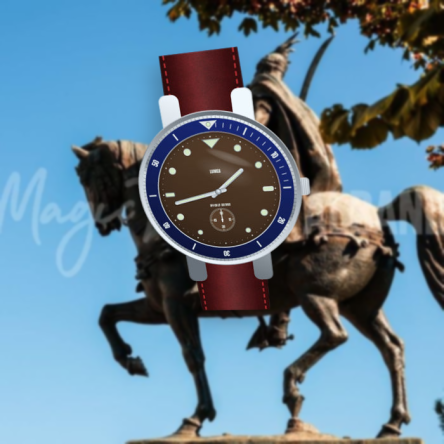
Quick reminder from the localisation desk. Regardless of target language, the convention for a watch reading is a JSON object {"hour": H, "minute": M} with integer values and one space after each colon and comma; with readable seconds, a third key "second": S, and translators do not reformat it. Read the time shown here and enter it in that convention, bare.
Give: {"hour": 1, "minute": 43}
